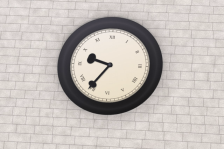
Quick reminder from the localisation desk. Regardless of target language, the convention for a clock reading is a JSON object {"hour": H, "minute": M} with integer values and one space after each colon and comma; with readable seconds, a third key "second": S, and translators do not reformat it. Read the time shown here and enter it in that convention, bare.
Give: {"hour": 9, "minute": 36}
